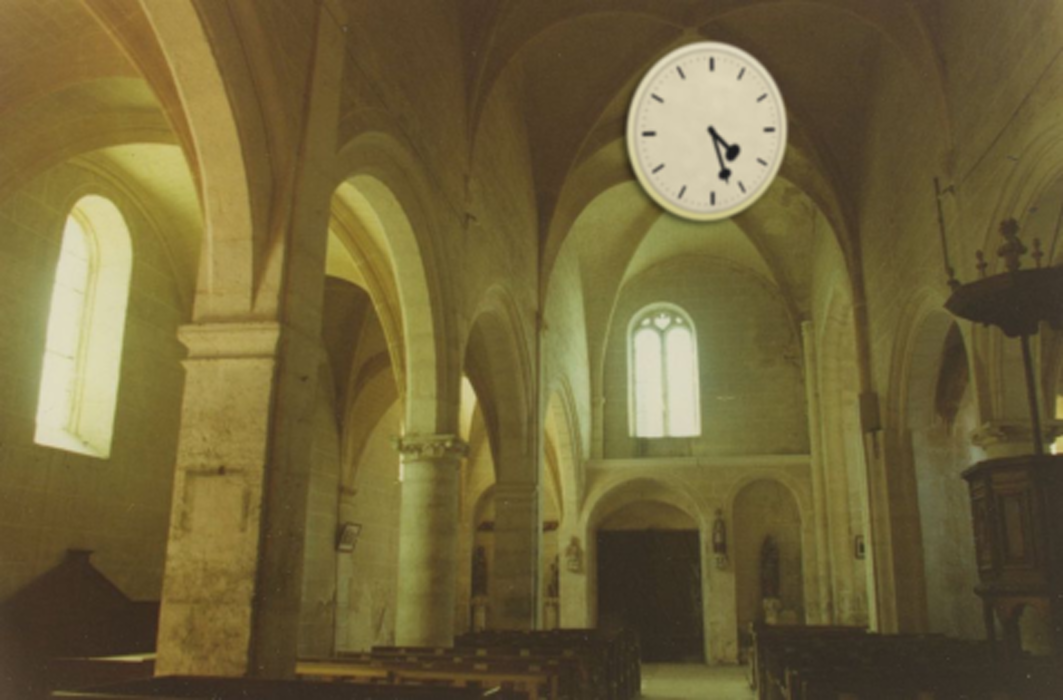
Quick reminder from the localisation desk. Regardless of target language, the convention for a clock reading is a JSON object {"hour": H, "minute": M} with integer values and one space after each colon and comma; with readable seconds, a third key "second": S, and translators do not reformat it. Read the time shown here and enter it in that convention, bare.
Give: {"hour": 4, "minute": 27}
